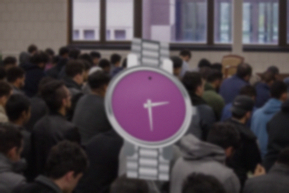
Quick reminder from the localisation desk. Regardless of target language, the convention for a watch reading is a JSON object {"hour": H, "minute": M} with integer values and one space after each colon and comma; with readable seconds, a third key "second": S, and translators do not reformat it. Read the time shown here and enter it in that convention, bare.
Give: {"hour": 2, "minute": 29}
